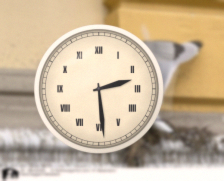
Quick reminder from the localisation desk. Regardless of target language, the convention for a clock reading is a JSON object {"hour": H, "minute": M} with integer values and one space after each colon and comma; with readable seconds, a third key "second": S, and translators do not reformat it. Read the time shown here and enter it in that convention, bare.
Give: {"hour": 2, "minute": 29}
